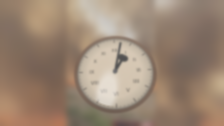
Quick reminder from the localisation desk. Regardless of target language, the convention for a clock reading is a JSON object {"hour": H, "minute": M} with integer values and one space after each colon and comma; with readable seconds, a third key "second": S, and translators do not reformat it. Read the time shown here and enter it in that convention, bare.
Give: {"hour": 1, "minute": 2}
